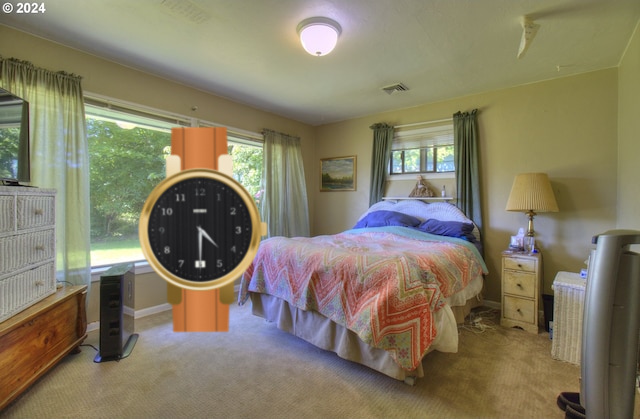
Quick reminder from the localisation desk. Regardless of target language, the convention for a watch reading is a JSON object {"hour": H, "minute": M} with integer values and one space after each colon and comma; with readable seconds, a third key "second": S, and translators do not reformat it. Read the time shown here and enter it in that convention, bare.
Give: {"hour": 4, "minute": 30}
